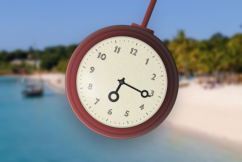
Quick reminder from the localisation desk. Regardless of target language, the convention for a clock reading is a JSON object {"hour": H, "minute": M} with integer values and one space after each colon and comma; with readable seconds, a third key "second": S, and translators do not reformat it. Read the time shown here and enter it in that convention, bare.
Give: {"hour": 6, "minute": 16}
